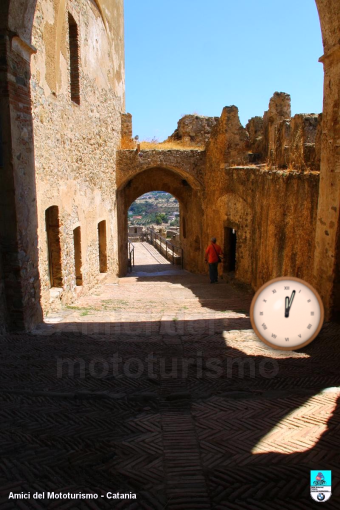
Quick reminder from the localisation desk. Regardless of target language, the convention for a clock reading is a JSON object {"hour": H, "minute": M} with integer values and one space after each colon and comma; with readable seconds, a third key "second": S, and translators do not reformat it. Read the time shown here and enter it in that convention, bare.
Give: {"hour": 12, "minute": 3}
